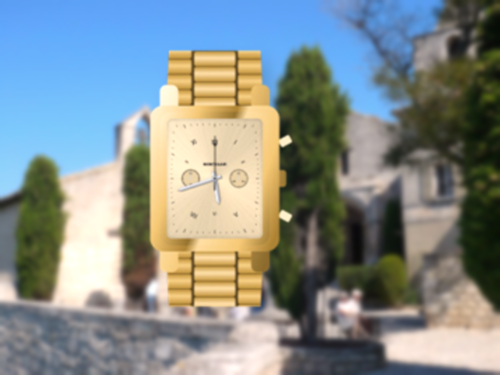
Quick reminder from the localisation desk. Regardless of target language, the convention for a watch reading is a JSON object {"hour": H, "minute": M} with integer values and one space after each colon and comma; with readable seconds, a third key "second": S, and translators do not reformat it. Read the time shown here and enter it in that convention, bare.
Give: {"hour": 5, "minute": 42}
